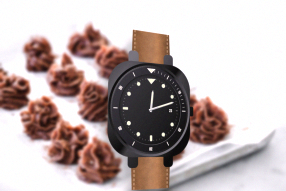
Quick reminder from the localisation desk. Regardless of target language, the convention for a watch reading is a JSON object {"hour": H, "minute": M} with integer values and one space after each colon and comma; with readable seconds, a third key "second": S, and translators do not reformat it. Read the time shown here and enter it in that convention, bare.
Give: {"hour": 12, "minute": 12}
